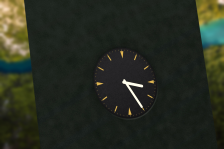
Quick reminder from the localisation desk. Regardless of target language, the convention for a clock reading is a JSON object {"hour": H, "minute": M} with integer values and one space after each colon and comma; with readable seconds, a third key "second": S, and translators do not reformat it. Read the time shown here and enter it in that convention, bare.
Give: {"hour": 3, "minute": 25}
